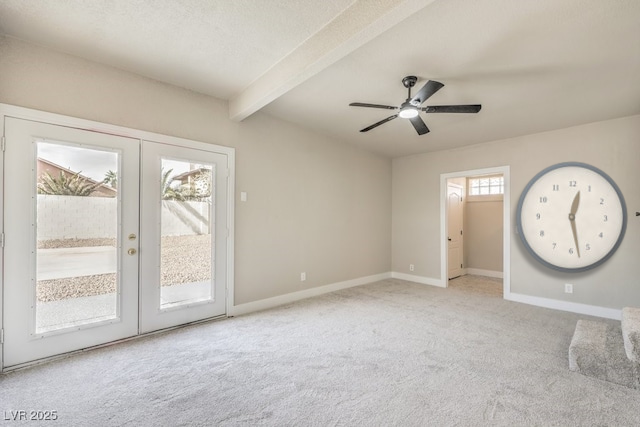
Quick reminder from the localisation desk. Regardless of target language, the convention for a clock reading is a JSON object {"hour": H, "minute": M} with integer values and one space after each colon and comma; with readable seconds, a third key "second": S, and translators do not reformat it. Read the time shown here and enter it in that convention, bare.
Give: {"hour": 12, "minute": 28}
